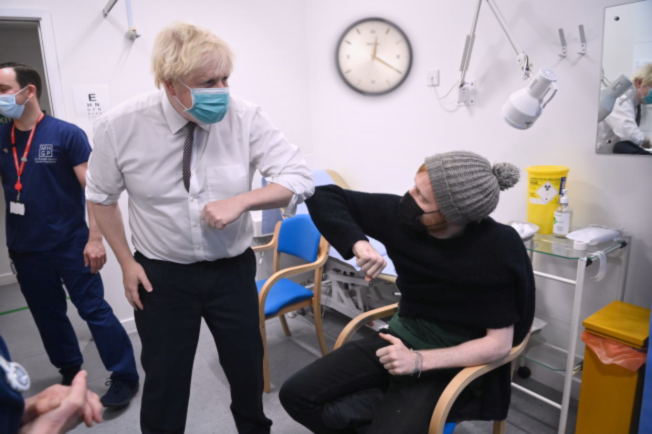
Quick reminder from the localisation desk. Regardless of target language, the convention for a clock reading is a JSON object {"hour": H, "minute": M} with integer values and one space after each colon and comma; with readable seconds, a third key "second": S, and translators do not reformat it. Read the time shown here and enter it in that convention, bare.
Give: {"hour": 12, "minute": 20}
